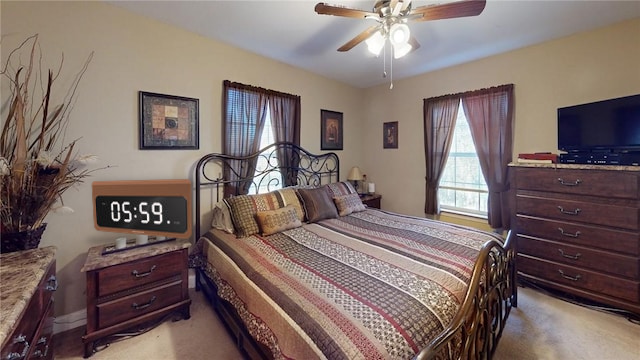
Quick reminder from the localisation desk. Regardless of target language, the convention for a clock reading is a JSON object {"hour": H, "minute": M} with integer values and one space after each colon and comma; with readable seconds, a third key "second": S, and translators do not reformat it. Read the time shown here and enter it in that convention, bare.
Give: {"hour": 5, "minute": 59}
